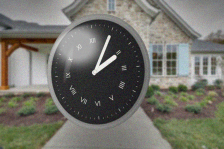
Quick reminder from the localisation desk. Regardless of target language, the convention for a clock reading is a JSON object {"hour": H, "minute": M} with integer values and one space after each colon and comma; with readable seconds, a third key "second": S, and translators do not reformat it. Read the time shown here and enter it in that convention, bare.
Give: {"hour": 2, "minute": 5}
